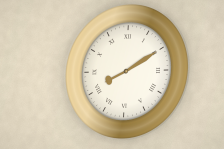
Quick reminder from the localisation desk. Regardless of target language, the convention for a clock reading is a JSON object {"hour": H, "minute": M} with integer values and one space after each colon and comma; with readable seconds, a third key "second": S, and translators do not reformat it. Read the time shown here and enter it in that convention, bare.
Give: {"hour": 8, "minute": 10}
